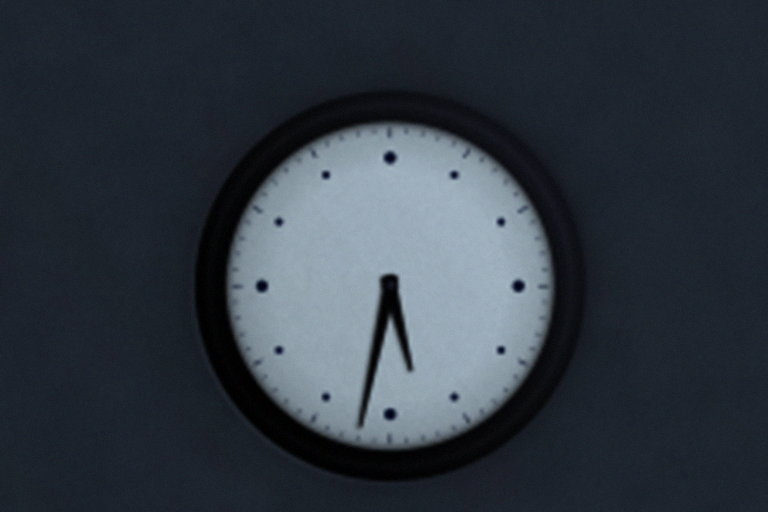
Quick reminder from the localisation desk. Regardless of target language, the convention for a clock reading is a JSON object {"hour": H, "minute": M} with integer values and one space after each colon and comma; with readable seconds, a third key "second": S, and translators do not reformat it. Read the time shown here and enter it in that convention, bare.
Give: {"hour": 5, "minute": 32}
